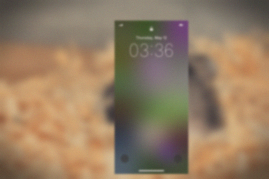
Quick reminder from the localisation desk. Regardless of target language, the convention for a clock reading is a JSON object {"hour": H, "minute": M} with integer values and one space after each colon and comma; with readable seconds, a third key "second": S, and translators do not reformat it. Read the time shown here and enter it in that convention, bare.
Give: {"hour": 3, "minute": 36}
